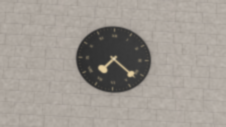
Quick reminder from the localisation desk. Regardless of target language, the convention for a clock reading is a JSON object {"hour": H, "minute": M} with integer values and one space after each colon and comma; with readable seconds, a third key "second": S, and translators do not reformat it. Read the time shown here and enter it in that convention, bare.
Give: {"hour": 7, "minute": 22}
